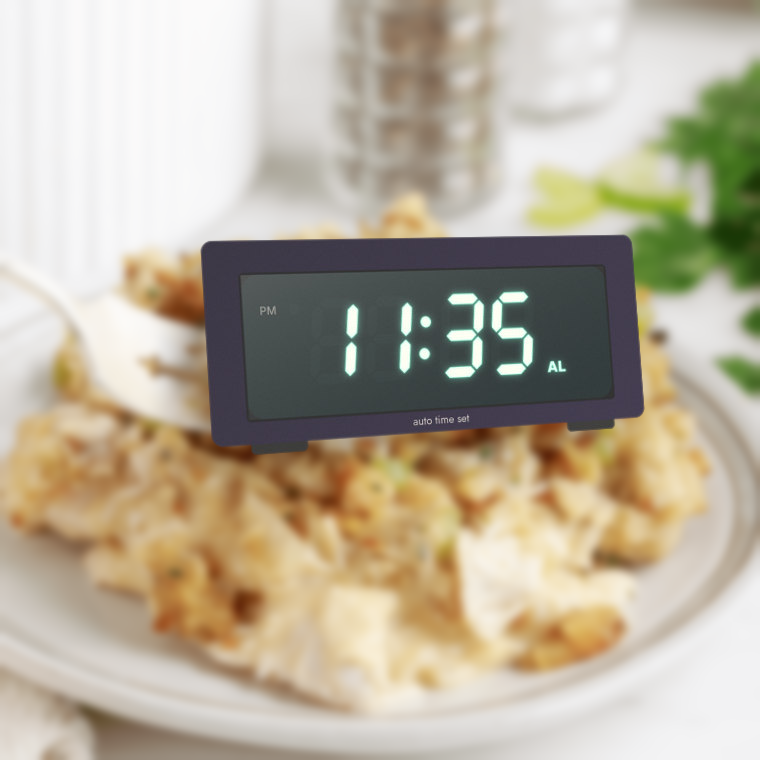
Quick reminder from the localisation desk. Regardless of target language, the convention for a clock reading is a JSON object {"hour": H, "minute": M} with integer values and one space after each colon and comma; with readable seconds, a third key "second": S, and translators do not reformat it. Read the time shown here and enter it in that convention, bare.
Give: {"hour": 11, "minute": 35}
